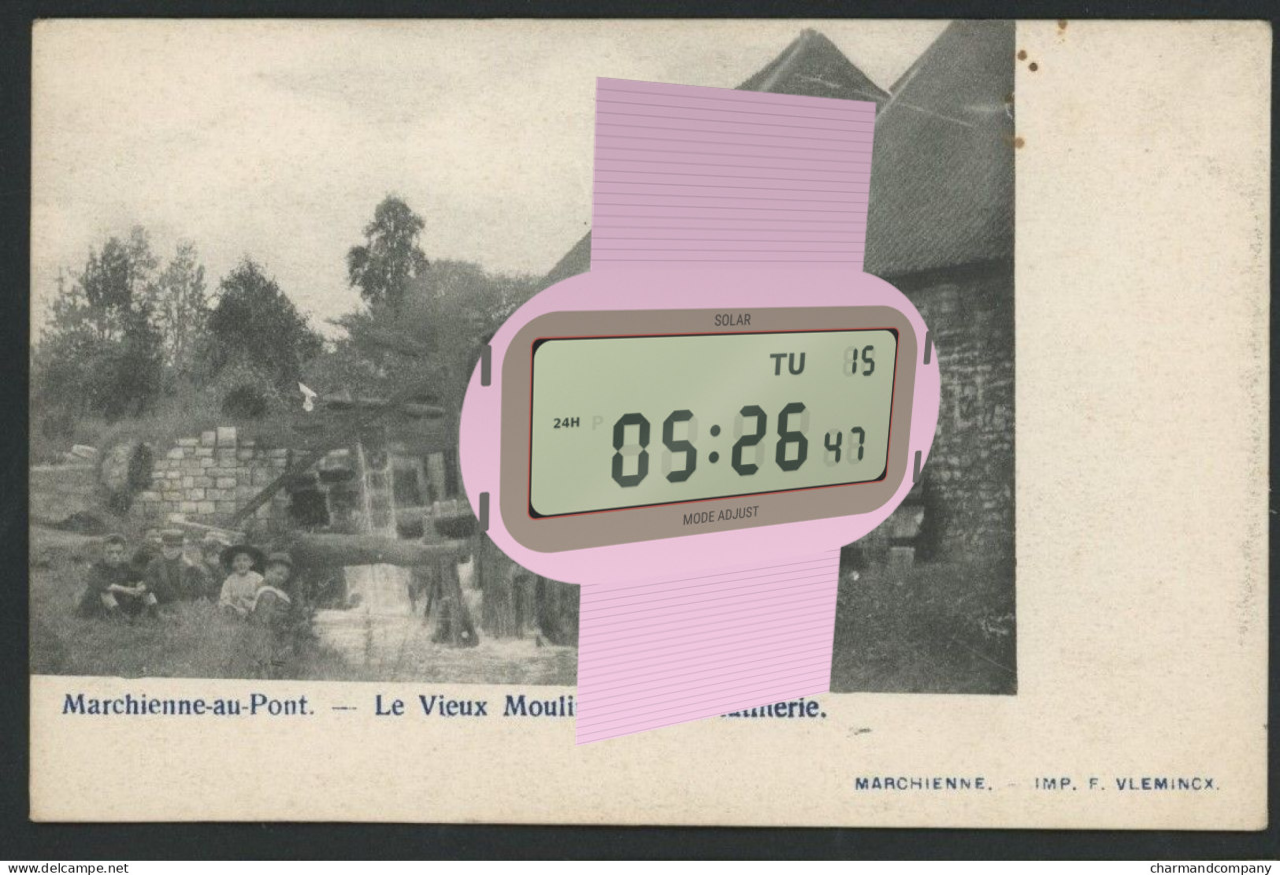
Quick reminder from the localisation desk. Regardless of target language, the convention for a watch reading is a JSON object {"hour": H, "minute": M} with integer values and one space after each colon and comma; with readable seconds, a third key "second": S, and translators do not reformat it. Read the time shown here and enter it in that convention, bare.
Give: {"hour": 5, "minute": 26, "second": 47}
